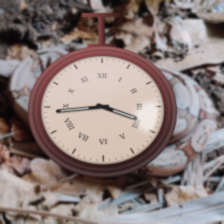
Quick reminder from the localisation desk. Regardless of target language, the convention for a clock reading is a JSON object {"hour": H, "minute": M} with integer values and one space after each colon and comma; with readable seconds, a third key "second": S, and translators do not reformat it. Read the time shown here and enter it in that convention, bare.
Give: {"hour": 3, "minute": 44}
